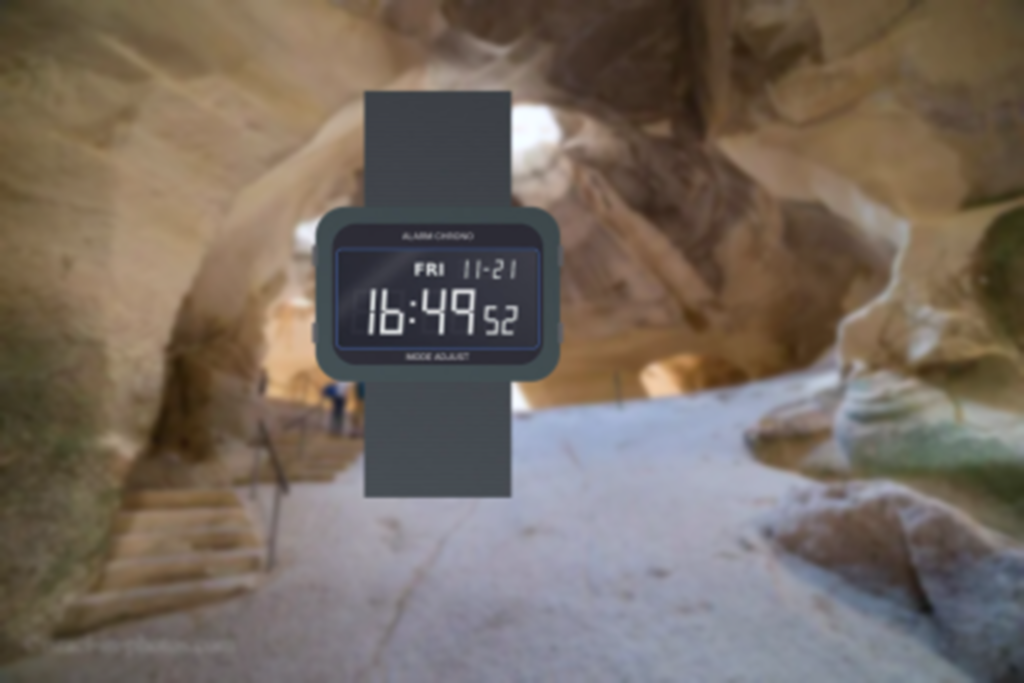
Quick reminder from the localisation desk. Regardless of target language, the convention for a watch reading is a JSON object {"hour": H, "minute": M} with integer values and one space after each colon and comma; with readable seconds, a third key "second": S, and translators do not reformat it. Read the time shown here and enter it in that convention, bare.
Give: {"hour": 16, "minute": 49, "second": 52}
